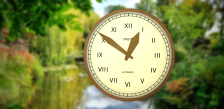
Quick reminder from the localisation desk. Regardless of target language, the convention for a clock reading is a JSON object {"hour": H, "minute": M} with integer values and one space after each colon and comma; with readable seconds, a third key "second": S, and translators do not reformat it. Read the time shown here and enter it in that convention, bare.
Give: {"hour": 12, "minute": 51}
